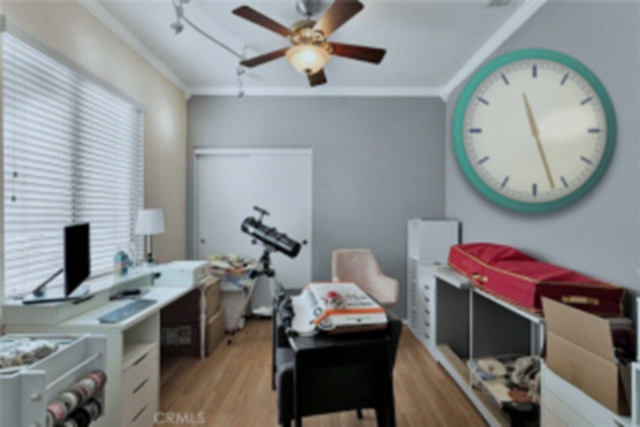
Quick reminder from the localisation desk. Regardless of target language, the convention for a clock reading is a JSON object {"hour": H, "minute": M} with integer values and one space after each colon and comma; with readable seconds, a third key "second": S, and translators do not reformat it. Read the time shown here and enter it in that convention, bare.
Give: {"hour": 11, "minute": 27}
